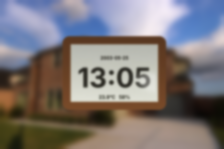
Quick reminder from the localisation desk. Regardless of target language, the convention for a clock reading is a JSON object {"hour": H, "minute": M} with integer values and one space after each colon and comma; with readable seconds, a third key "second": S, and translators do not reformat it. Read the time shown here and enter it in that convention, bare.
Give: {"hour": 13, "minute": 5}
